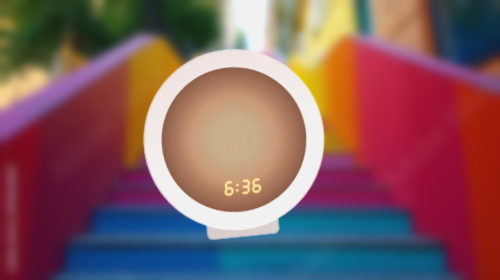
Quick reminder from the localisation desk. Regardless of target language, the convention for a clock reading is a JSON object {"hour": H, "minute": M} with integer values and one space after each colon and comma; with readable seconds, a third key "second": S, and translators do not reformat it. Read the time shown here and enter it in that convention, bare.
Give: {"hour": 6, "minute": 36}
